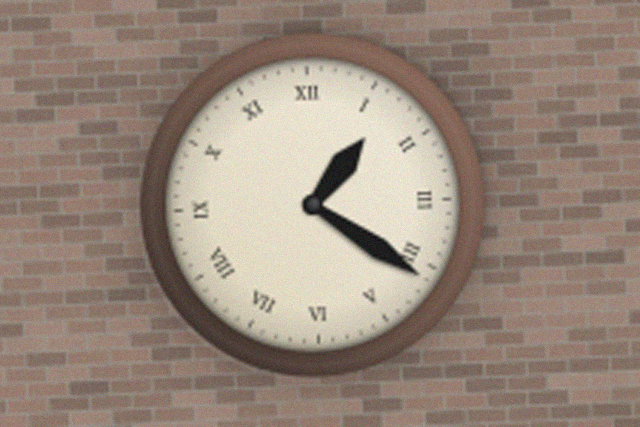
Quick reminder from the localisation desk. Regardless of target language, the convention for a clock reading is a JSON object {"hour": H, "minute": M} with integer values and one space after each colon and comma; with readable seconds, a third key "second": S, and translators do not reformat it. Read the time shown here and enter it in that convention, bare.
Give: {"hour": 1, "minute": 21}
